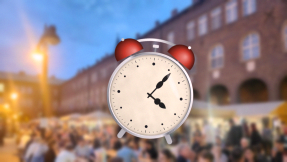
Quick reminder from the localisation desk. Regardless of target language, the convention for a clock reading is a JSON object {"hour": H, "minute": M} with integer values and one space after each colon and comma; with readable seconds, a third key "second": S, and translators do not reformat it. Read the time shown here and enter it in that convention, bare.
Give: {"hour": 4, "minute": 6}
